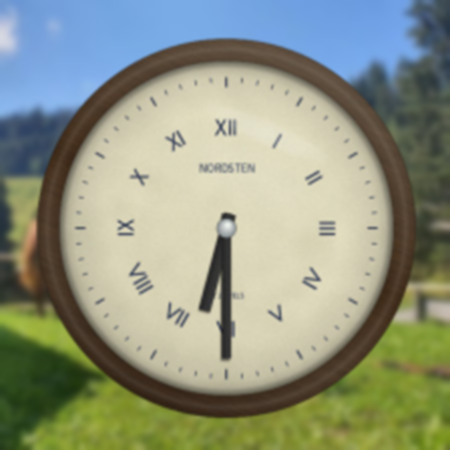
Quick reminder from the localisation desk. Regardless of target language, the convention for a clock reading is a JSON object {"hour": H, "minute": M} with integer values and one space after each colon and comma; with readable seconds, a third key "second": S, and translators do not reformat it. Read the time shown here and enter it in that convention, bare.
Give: {"hour": 6, "minute": 30}
